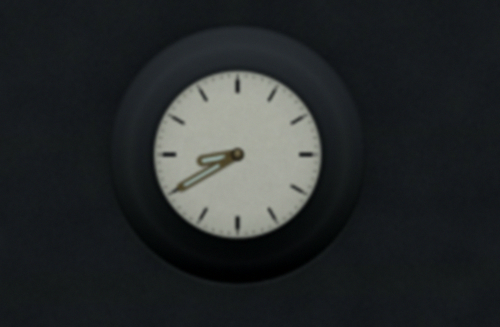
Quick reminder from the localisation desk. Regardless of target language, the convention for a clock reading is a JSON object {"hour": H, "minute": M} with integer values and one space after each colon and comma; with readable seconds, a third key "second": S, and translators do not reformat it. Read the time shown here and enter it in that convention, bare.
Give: {"hour": 8, "minute": 40}
